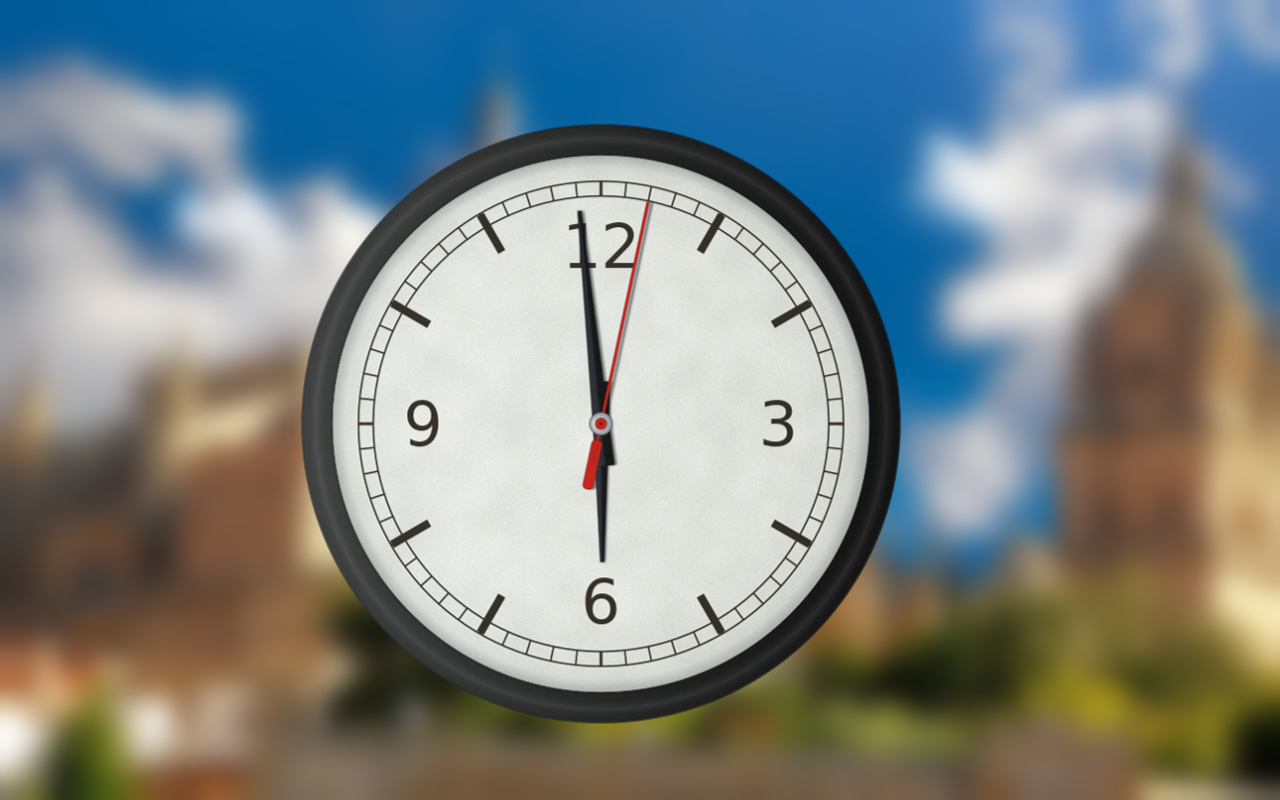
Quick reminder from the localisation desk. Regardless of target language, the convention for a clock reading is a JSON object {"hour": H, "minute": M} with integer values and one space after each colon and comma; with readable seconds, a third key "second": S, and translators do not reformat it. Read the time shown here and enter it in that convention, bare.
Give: {"hour": 5, "minute": 59, "second": 2}
